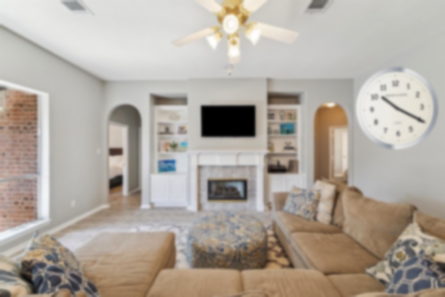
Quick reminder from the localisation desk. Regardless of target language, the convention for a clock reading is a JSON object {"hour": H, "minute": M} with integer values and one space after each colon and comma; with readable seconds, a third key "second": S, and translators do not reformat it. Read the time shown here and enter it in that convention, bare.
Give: {"hour": 10, "minute": 20}
